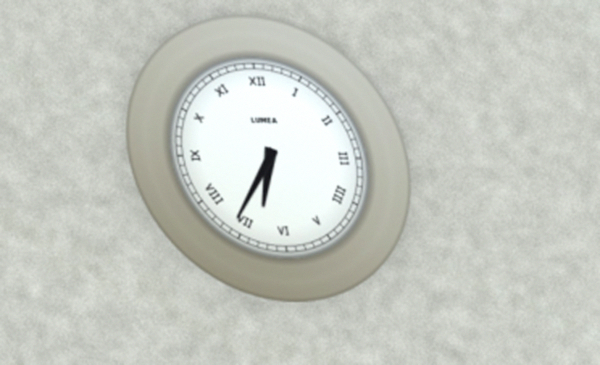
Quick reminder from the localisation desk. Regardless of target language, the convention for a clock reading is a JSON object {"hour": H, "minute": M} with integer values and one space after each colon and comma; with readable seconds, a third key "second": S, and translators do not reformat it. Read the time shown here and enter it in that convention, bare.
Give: {"hour": 6, "minute": 36}
